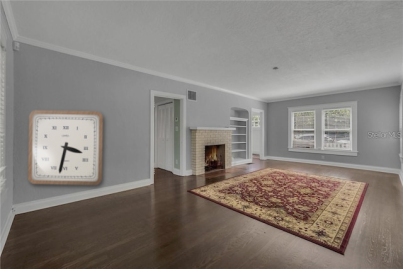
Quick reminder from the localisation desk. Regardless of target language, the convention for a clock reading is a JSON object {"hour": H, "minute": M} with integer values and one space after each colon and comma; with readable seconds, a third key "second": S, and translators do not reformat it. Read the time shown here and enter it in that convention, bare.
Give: {"hour": 3, "minute": 32}
